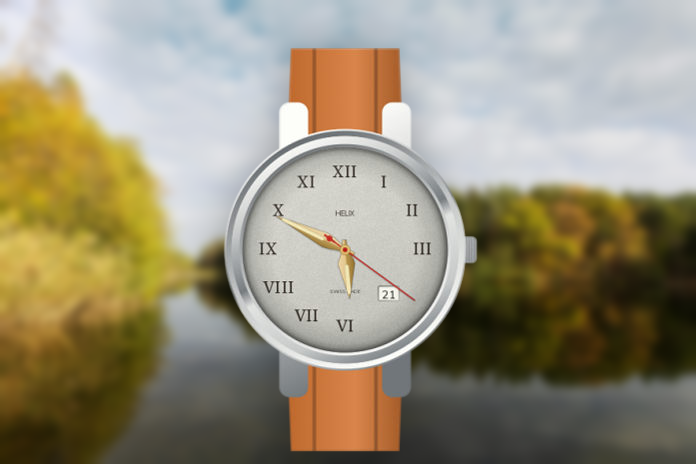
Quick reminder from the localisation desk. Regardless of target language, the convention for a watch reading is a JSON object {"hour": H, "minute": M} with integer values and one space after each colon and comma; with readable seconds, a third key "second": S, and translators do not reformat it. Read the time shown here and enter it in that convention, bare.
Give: {"hour": 5, "minute": 49, "second": 21}
